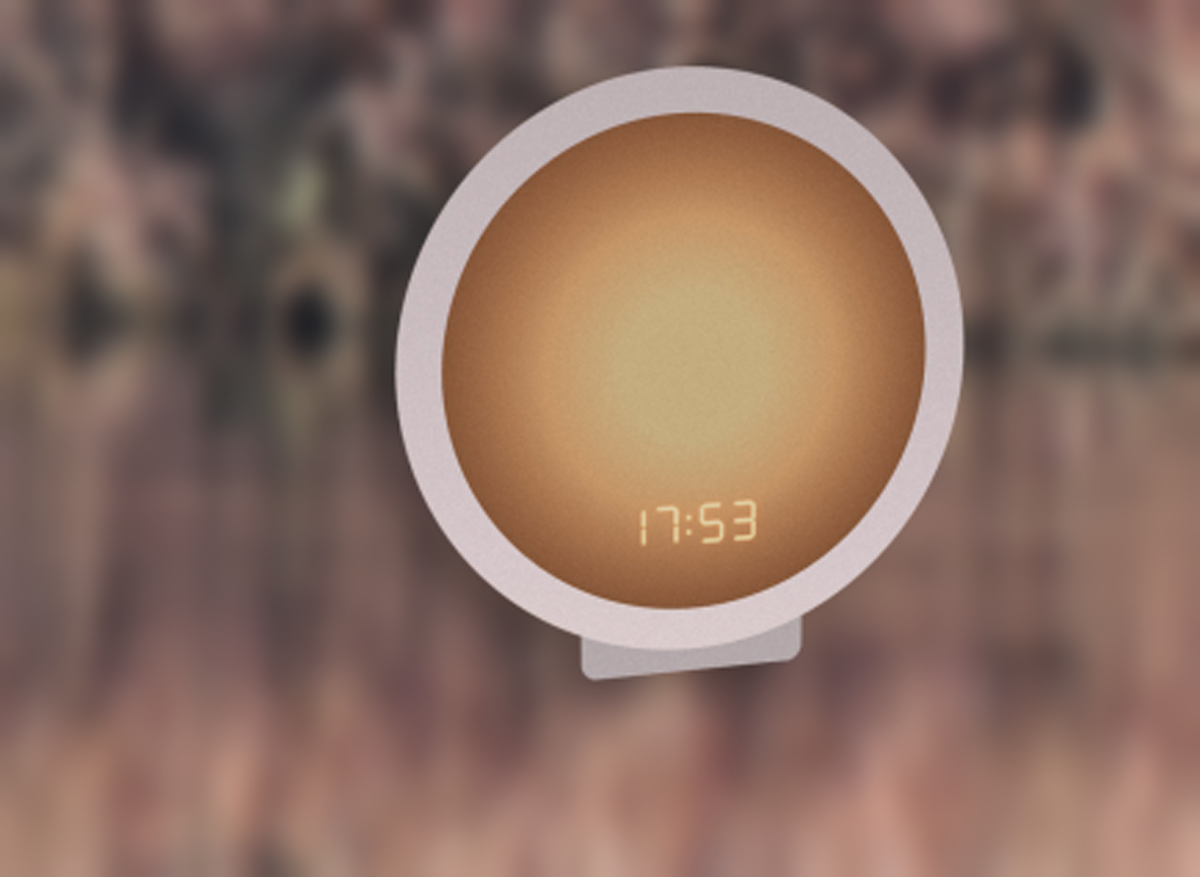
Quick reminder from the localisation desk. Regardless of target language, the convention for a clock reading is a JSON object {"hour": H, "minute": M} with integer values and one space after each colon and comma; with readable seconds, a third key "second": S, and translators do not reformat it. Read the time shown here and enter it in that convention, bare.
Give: {"hour": 17, "minute": 53}
